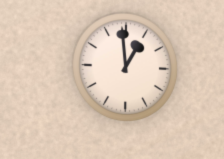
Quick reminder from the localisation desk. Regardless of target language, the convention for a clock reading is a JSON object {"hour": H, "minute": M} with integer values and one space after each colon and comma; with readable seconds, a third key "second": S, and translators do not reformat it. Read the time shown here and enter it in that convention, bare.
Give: {"hour": 12, "minute": 59}
